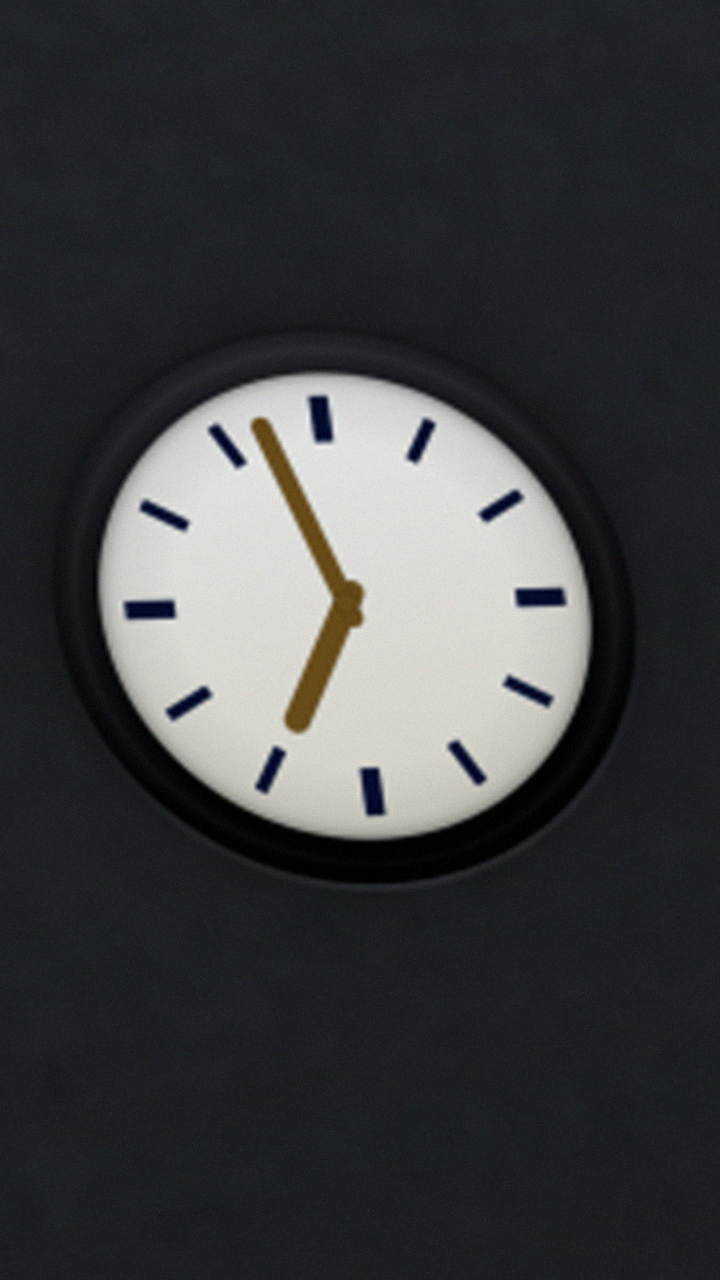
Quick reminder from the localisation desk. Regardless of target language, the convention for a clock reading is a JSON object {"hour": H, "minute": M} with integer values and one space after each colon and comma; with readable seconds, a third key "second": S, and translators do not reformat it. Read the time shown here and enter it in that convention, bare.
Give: {"hour": 6, "minute": 57}
